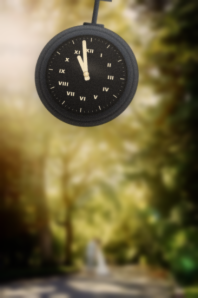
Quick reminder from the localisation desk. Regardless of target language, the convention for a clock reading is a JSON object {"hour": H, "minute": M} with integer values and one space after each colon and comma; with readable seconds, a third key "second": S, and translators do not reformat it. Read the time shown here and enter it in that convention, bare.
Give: {"hour": 10, "minute": 58}
